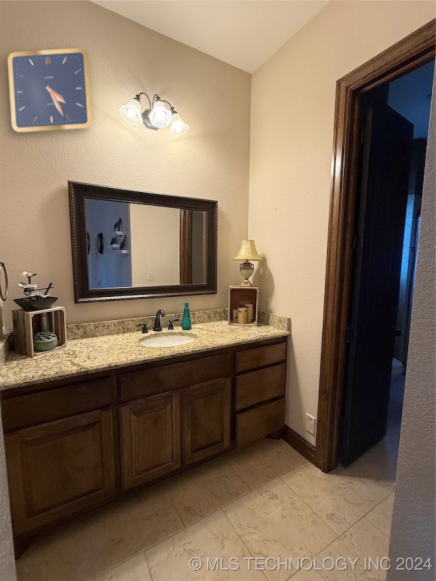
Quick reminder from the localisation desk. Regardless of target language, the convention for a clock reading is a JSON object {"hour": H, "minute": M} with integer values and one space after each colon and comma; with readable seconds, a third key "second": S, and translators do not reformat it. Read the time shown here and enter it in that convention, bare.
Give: {"hour": 4, "minute": 26}
